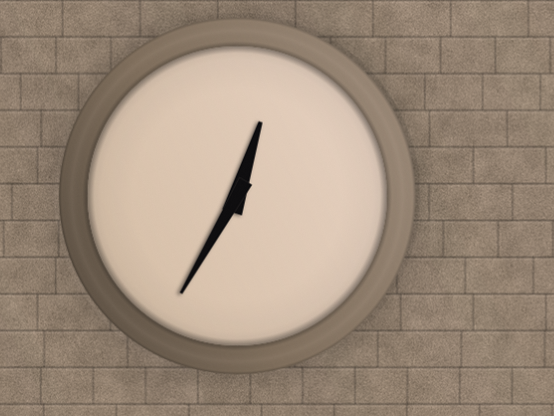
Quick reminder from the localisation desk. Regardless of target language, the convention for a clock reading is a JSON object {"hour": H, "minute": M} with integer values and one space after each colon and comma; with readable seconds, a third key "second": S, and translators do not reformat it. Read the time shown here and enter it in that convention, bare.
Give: {"hour": 12, "minute": 35}
